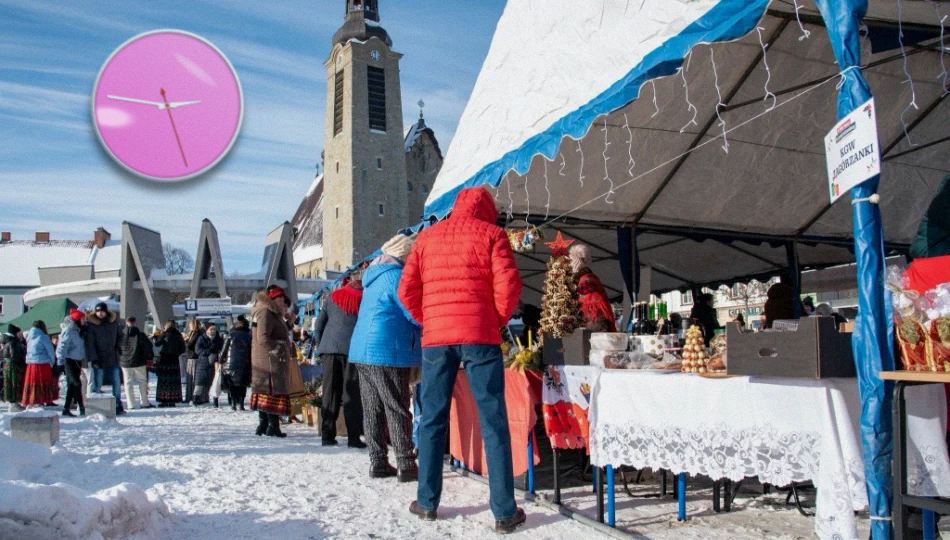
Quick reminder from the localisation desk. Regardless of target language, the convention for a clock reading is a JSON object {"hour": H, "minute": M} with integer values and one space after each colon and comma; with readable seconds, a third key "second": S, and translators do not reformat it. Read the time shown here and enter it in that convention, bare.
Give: {"hour": 2, "minute": 46, "second": 27}
